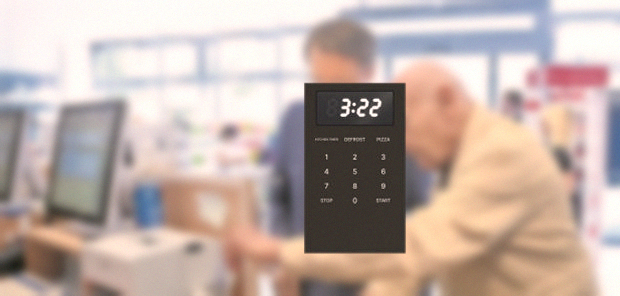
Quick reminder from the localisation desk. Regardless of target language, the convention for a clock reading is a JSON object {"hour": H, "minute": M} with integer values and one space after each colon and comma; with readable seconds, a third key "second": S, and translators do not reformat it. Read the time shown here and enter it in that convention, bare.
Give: {"hour": 3, "minute": 22}
